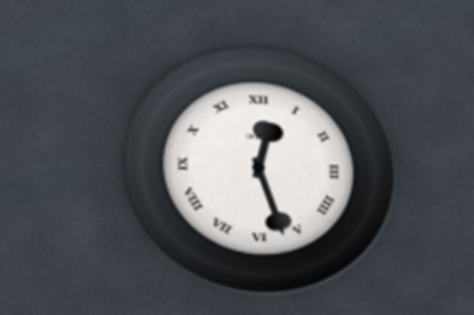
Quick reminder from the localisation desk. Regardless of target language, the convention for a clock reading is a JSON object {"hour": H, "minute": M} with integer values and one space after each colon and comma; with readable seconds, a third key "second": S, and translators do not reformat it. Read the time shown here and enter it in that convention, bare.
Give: {"hour": 12, "minute": 27}
